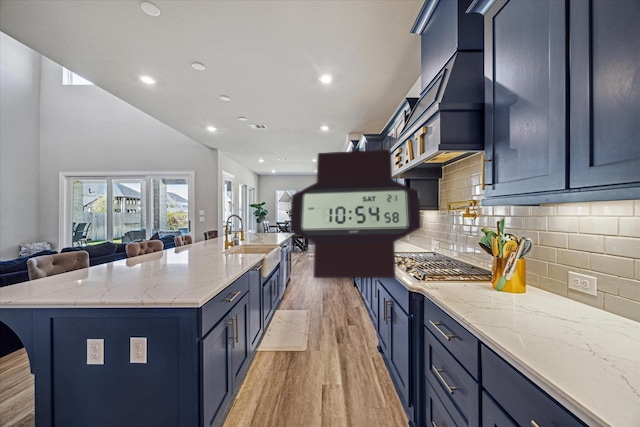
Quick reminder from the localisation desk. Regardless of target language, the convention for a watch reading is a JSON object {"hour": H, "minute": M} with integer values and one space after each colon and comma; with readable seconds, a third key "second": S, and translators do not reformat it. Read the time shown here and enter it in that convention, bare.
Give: {"hour": 10, "minute": 54, "second": 58}
